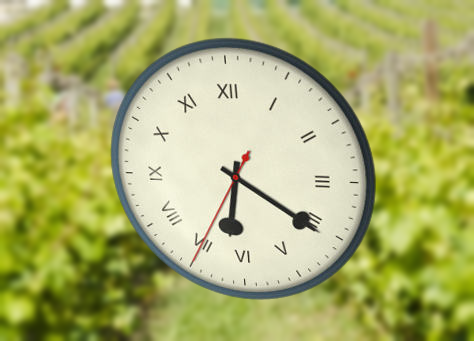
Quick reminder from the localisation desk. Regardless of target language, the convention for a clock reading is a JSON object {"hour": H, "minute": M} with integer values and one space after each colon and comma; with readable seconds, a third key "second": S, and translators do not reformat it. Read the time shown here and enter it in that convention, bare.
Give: {"hour": 6, "minute": 20, "second": 35}
